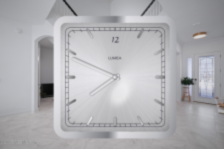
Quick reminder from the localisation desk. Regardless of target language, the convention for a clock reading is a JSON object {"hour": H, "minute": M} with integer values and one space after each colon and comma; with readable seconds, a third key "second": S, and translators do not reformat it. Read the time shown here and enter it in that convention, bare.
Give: {"hour": 7, "minute": 49}
